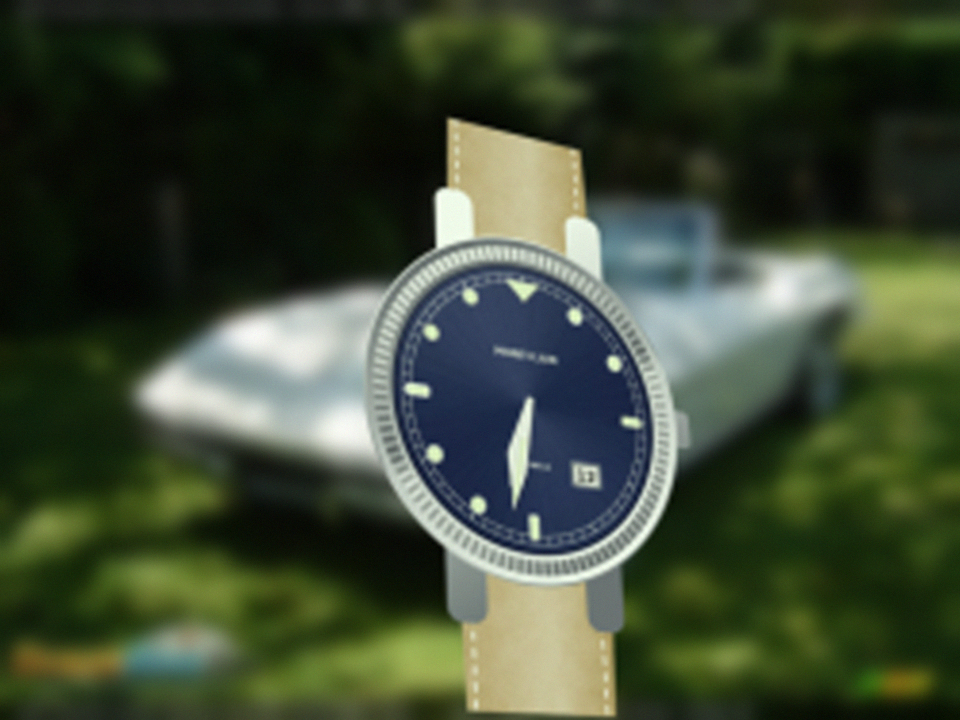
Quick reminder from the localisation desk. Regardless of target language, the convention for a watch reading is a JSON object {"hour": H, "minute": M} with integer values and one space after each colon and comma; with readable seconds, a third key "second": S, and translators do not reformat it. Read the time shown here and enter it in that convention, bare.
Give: {"hour": 6, "minute": 32}
